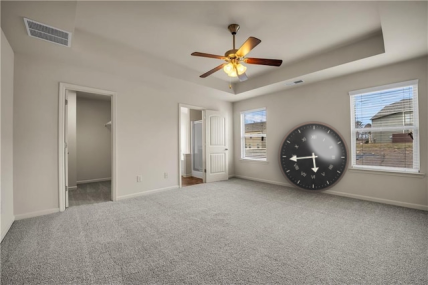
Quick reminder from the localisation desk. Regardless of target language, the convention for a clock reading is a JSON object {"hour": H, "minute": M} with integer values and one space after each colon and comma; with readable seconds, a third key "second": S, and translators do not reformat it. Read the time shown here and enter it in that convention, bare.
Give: {"hour": 5, "minute": 44}
